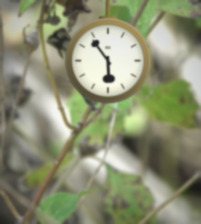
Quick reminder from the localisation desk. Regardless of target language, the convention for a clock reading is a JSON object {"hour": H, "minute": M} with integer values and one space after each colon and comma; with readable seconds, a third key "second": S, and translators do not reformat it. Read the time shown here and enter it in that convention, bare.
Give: {"hour": 5, "minute": 54}
